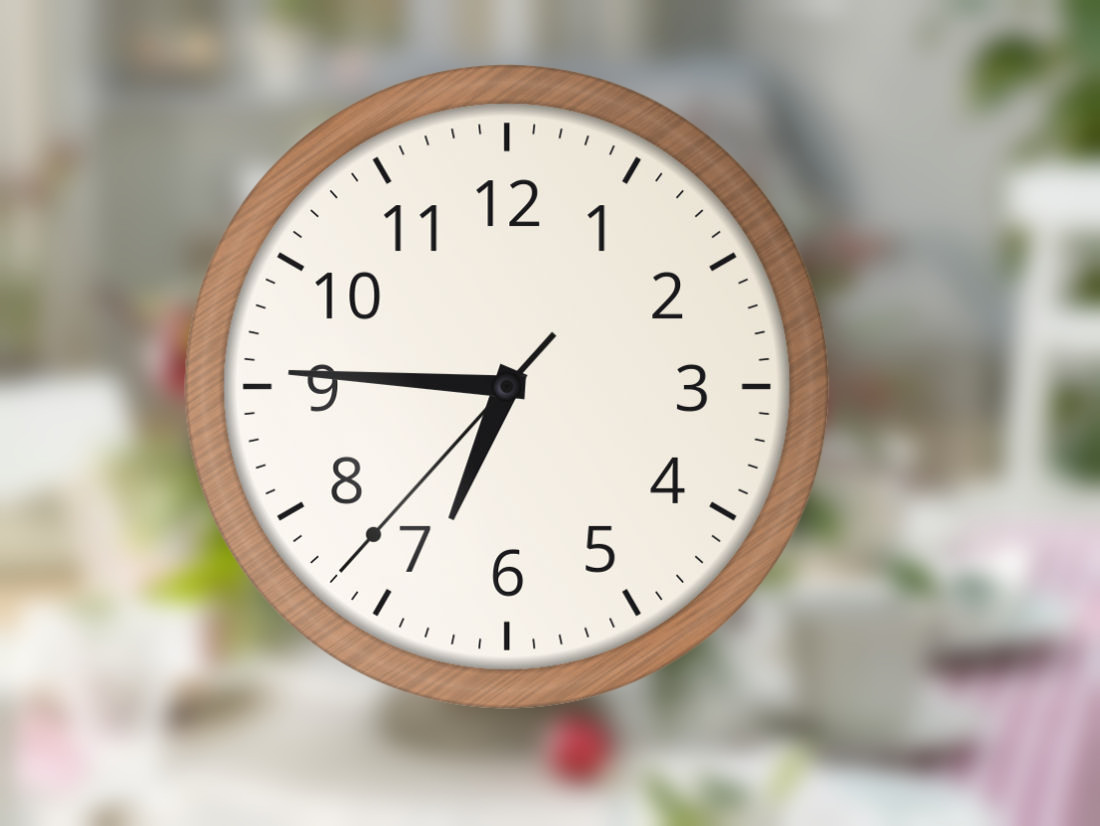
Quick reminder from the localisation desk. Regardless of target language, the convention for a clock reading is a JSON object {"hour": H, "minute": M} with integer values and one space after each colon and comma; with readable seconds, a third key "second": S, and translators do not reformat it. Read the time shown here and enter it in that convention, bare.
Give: {"hour": 6, "minute": 45, "second": 37}
